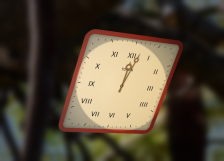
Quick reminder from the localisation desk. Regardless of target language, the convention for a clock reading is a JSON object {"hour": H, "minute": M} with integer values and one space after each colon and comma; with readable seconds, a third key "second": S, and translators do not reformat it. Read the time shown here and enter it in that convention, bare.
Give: {"hour": 12, "minute": 2}
